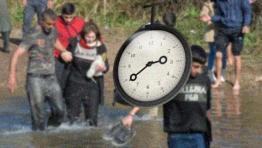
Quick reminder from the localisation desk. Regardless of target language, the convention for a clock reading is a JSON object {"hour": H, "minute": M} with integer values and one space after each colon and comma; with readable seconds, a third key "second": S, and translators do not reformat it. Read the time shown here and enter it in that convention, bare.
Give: {"hour": 2, "minute": 39}
